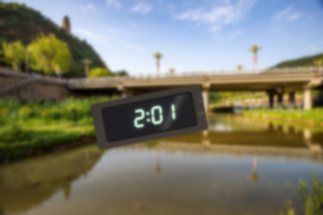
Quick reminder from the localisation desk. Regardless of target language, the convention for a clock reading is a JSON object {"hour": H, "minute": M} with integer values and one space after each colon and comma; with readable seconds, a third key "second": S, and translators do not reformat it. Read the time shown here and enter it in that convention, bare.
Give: {"hour": 2, "minute": 1}
